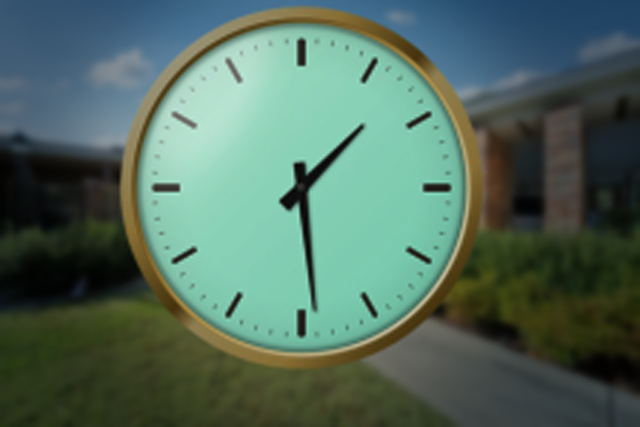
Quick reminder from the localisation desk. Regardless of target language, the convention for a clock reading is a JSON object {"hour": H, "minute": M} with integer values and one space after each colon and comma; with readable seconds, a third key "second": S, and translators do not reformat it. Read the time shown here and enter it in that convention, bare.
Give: {"hour": 1, "minute": 29}
